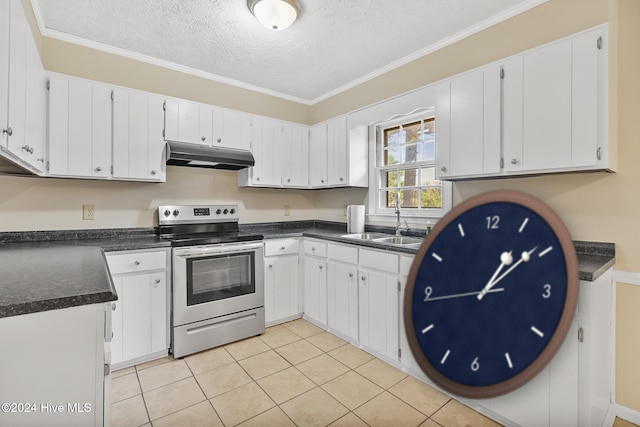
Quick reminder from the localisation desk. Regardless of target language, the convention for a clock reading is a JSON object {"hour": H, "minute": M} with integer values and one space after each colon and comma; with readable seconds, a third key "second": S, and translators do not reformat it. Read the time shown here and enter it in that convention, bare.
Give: {"hour": 1, "minute": 8, "second": 44}
